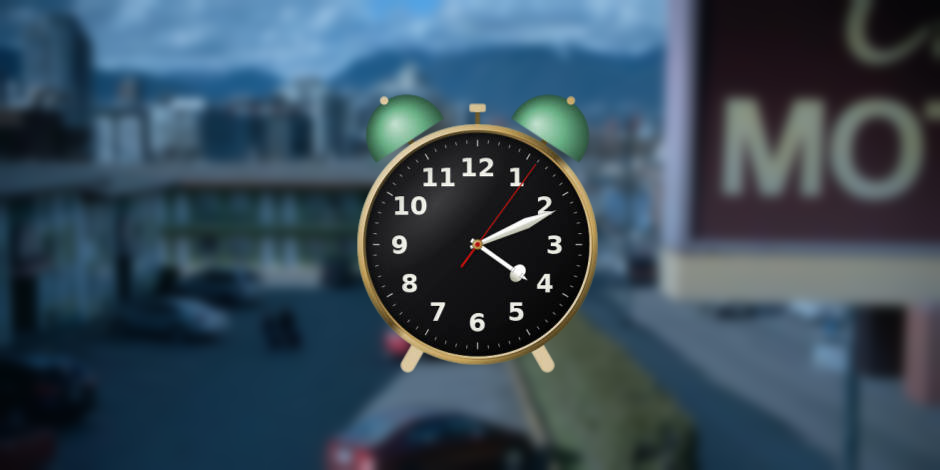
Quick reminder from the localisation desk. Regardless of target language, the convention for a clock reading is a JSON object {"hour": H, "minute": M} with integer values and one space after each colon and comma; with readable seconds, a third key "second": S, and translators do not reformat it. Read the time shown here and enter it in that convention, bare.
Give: {"hour": 4, "minute": 11, "second": 6}
